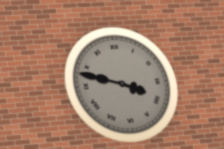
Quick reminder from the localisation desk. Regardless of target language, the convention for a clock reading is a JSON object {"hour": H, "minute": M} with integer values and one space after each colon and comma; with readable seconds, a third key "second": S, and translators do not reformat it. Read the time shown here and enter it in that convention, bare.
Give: {"hour": 3, "minute": 48}
